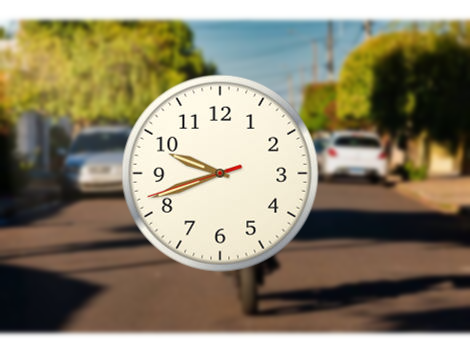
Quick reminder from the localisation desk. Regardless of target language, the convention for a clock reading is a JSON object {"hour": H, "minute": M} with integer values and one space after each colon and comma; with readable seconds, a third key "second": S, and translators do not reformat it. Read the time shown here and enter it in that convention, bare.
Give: {"hour": 9, "minute": 41, "second": 42}
